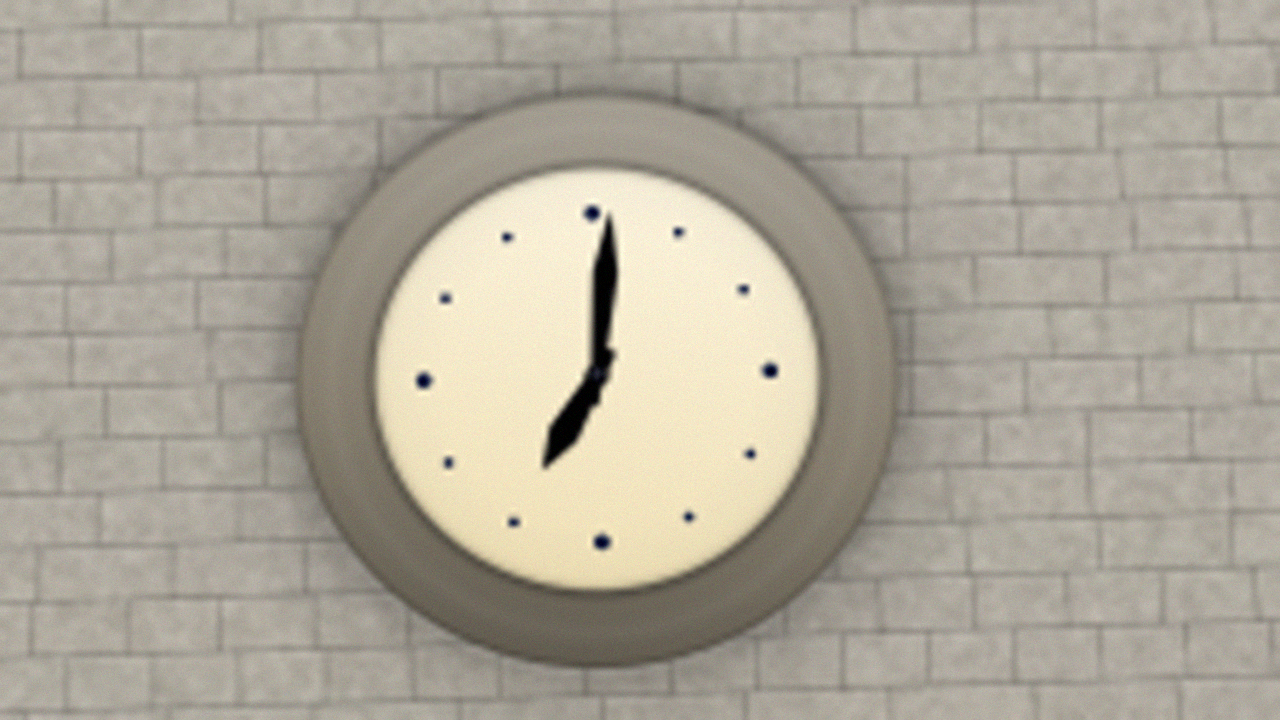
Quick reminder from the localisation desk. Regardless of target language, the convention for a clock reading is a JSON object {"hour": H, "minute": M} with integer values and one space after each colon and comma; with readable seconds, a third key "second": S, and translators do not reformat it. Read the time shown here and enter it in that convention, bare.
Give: {"hour": 7, "minute": 1}
